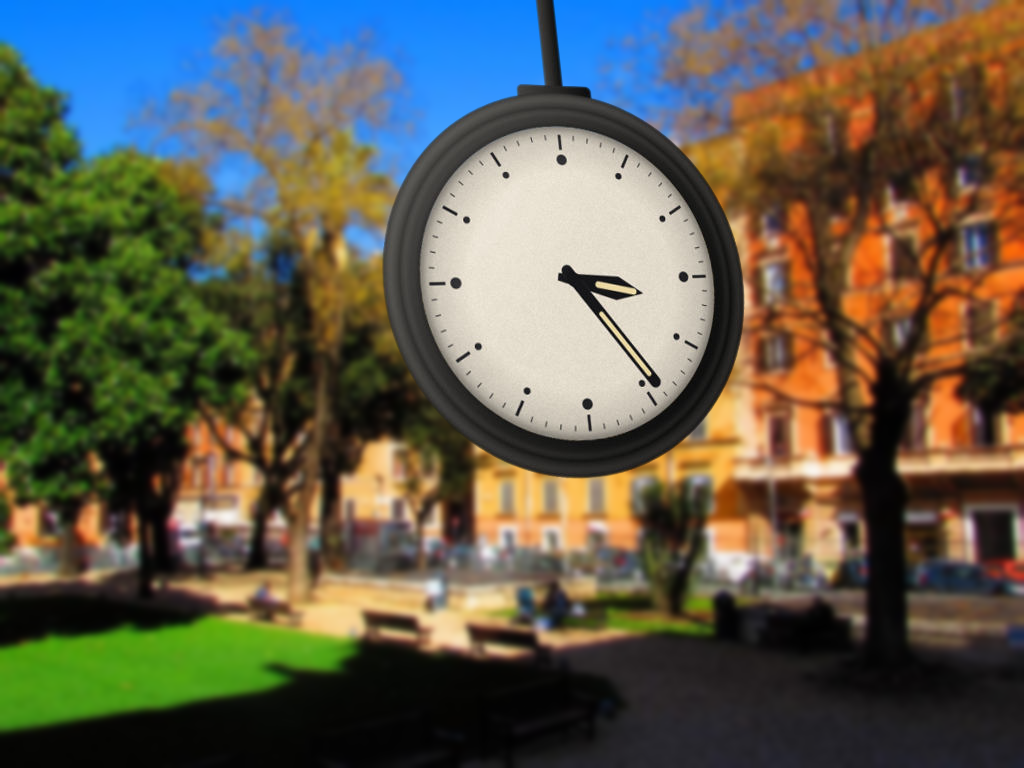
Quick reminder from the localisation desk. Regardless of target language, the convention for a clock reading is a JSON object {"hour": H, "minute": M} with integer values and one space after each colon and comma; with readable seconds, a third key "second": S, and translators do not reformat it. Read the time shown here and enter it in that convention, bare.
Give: {"hour": 3, "minute": 24}
